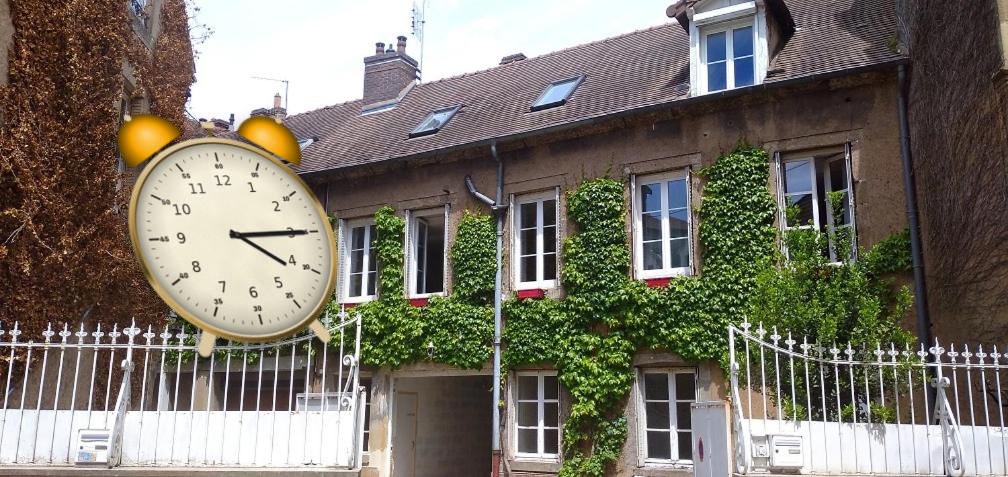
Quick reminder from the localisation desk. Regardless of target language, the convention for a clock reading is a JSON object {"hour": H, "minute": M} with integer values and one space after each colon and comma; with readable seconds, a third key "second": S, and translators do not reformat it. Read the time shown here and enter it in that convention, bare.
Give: {"hour": 4, "minute": 15}
